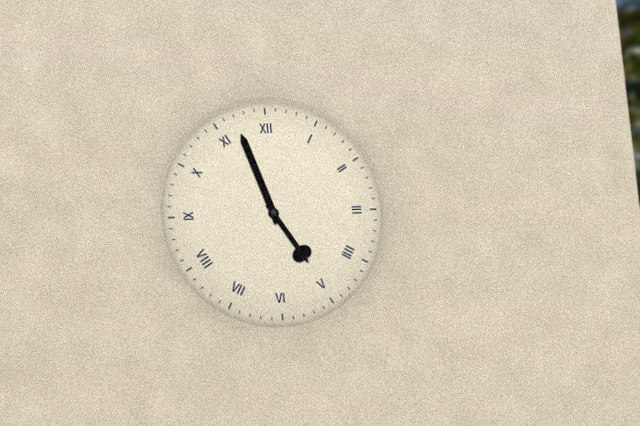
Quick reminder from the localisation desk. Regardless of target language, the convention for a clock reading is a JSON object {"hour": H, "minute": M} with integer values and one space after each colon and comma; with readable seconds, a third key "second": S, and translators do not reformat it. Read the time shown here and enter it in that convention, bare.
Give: {"hour": 4, "minute": 57}
